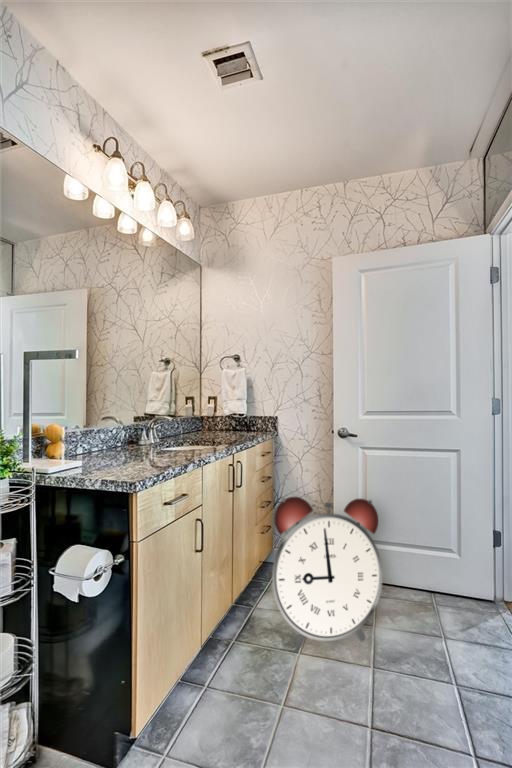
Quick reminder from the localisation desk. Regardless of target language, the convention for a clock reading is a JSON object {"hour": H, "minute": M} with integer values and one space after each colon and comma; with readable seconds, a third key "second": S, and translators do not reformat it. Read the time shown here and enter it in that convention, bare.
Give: {"hour": 8, "minute": 59}
